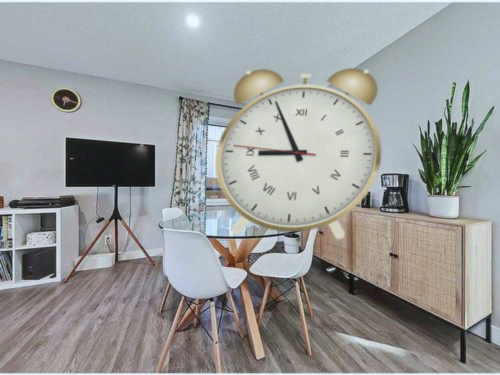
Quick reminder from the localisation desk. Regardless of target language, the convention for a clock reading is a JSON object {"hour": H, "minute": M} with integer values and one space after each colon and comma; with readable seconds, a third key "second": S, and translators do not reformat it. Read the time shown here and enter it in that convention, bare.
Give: {"hour": 8, "minute": 55, "second": 46}
